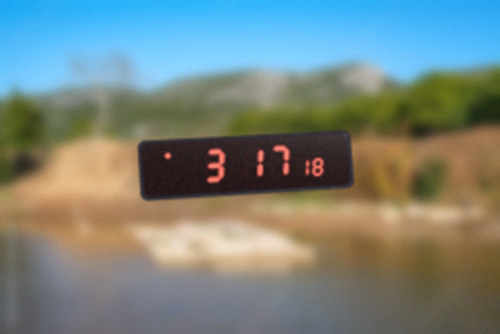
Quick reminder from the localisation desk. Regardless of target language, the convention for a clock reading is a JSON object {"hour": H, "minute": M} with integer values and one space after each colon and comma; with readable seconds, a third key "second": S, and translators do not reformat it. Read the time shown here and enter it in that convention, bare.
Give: {"hour": 3, "minute": 17, "second": 18}
